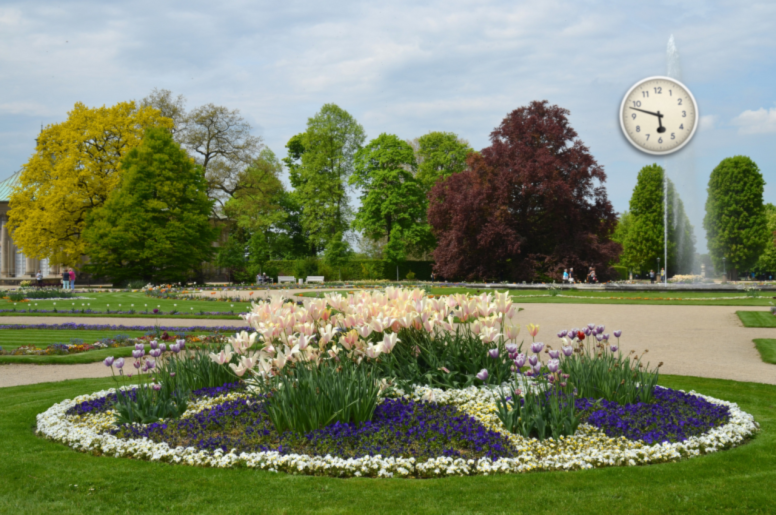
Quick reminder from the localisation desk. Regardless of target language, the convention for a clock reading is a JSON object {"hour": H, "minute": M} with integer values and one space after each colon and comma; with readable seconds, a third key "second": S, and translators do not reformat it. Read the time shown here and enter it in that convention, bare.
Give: {"hour": 5, "minute": 48}
